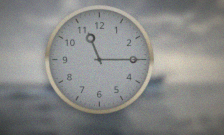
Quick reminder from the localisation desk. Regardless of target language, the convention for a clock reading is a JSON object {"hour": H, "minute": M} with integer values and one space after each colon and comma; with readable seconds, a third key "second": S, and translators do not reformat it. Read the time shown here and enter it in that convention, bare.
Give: {"hour": 11, "minute": 15}
